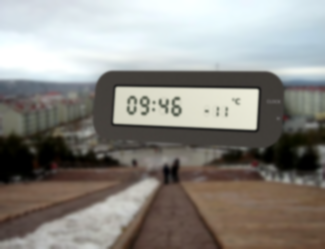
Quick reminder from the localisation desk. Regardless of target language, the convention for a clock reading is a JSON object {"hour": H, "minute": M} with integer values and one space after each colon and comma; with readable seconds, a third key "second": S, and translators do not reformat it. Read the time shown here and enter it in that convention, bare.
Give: {"hour": 9, "minute": 46}
